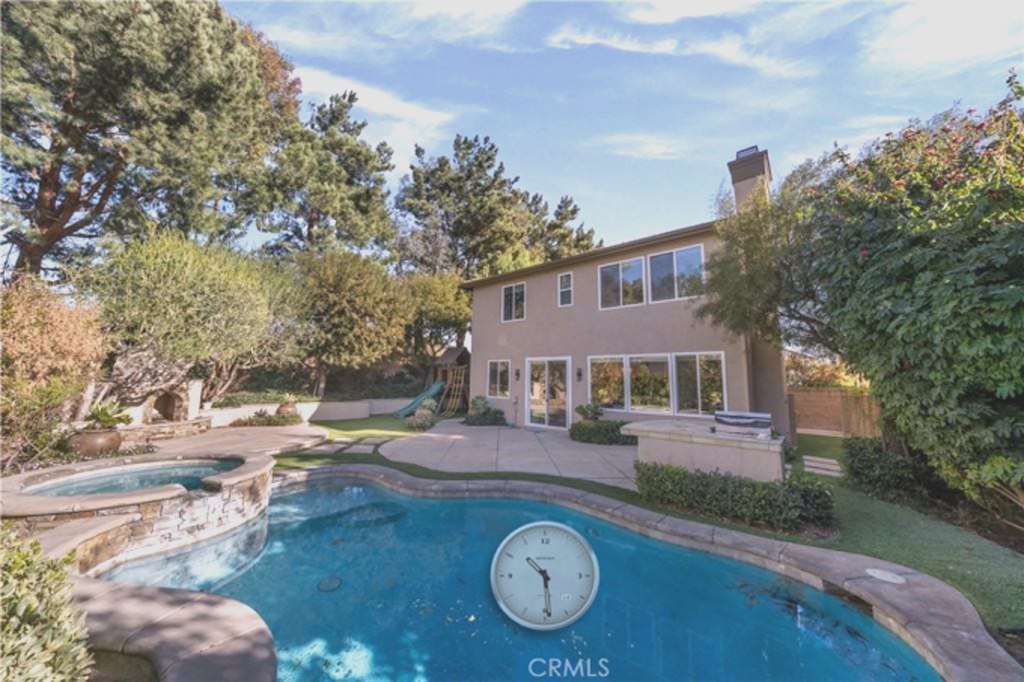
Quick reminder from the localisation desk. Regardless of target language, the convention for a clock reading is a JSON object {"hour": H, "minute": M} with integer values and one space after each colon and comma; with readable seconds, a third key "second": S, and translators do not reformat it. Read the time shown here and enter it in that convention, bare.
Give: {"hour": 10, "minute": 29}
